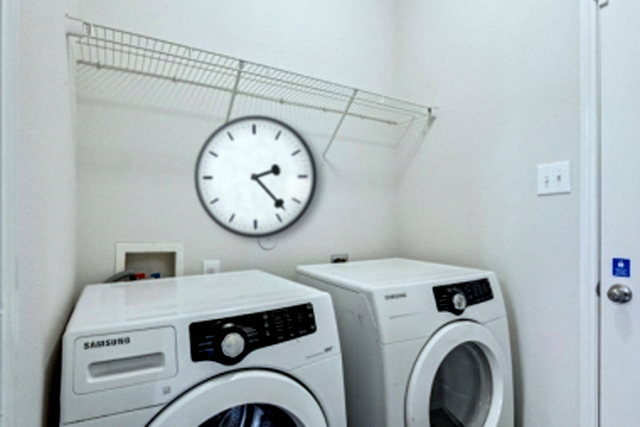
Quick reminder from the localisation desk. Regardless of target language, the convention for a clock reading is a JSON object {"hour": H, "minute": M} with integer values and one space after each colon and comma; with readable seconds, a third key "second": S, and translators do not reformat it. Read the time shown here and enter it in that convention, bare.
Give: {"hour": 2, "minute": 23}
